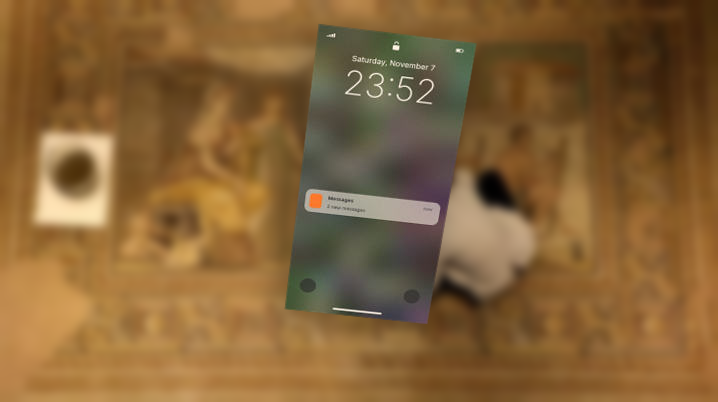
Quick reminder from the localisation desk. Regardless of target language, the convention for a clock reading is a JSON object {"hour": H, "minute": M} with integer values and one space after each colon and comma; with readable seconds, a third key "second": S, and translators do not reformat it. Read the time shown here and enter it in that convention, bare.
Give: {"hour": 23, "minute": 52}
